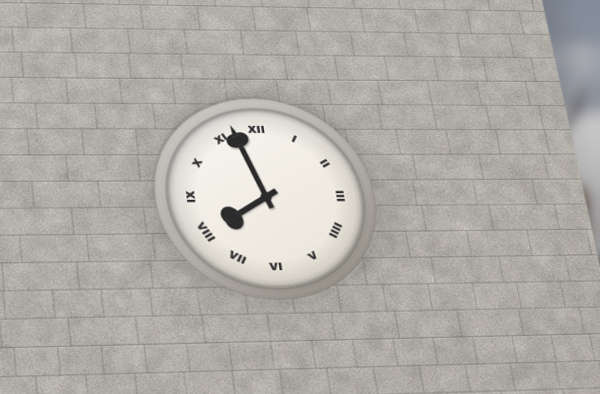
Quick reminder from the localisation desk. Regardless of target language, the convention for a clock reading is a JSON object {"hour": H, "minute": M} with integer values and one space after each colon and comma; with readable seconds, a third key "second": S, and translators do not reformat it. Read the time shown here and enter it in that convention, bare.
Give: {"hour": 7, "minute": 57}
